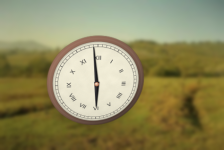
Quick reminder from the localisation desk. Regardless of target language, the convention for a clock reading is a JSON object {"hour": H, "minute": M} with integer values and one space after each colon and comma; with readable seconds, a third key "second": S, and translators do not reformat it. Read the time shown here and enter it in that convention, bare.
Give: {"hour": 5, "minute": 59}
